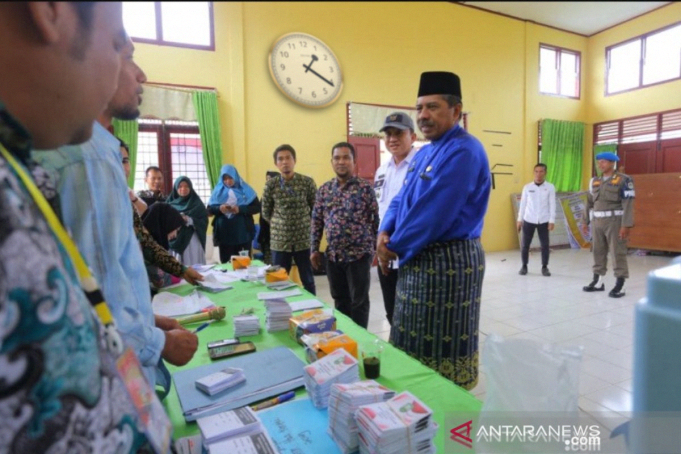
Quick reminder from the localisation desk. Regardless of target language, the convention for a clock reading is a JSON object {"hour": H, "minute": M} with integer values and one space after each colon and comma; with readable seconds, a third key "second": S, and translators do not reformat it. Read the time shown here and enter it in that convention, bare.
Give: {"hour": 1, "minute": 21}
